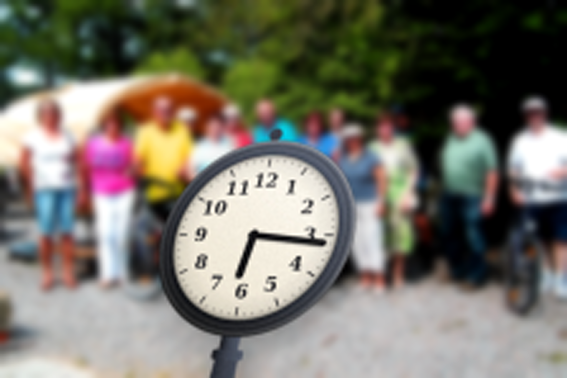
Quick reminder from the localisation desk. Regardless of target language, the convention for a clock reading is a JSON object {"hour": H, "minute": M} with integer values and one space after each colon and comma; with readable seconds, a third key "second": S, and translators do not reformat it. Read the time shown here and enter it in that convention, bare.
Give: {"hour": 6, "minute": 16}
